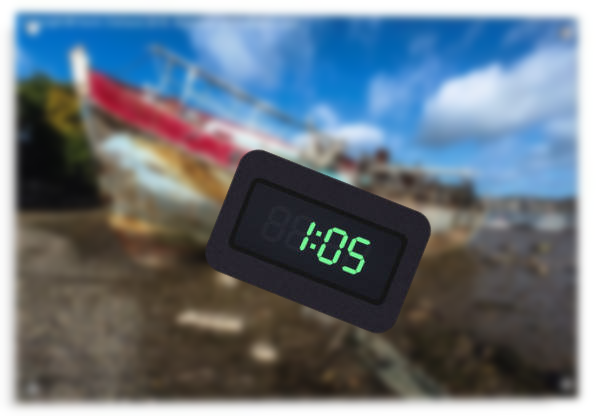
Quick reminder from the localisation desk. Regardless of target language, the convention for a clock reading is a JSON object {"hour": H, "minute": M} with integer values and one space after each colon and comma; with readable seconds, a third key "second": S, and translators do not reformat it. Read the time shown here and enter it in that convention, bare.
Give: {"hour": 1, "minute": 5}
